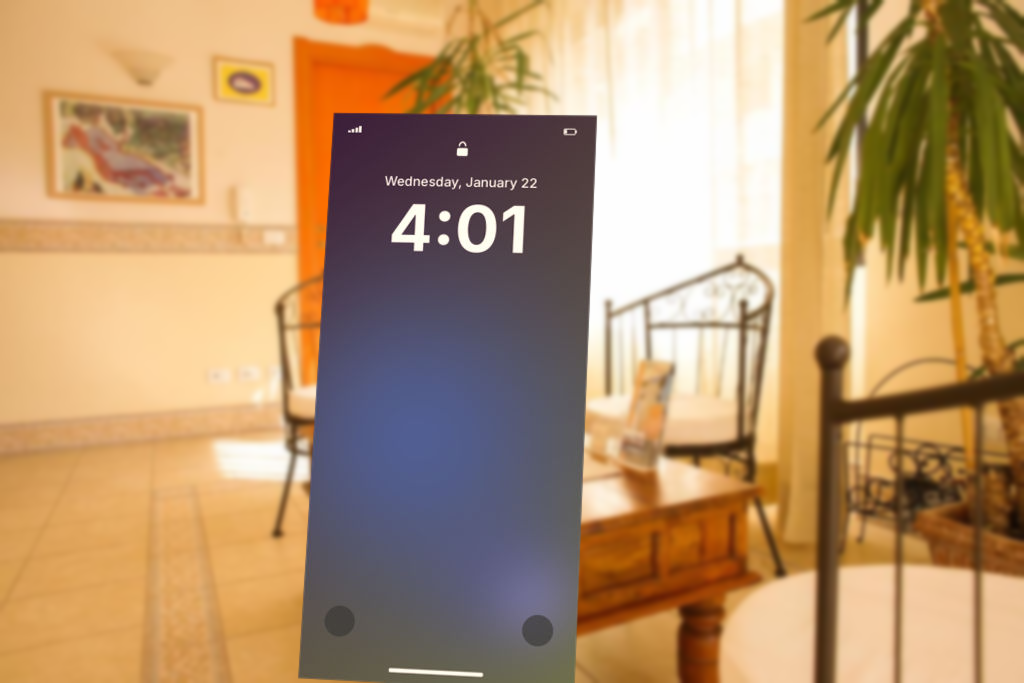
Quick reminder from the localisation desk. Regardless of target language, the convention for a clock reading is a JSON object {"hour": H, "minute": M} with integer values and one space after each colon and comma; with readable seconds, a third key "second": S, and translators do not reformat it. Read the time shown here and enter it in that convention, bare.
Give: {"hour": 4, "minute": 1}
